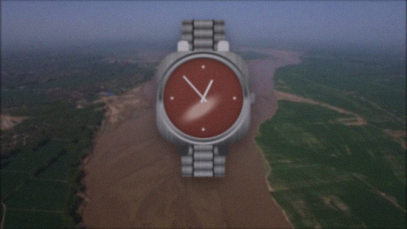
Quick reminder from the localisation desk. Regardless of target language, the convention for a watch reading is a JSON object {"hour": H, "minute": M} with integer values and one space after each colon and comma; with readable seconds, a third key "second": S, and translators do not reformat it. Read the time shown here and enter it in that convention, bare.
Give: {"hour": 12, "minute": 53}
